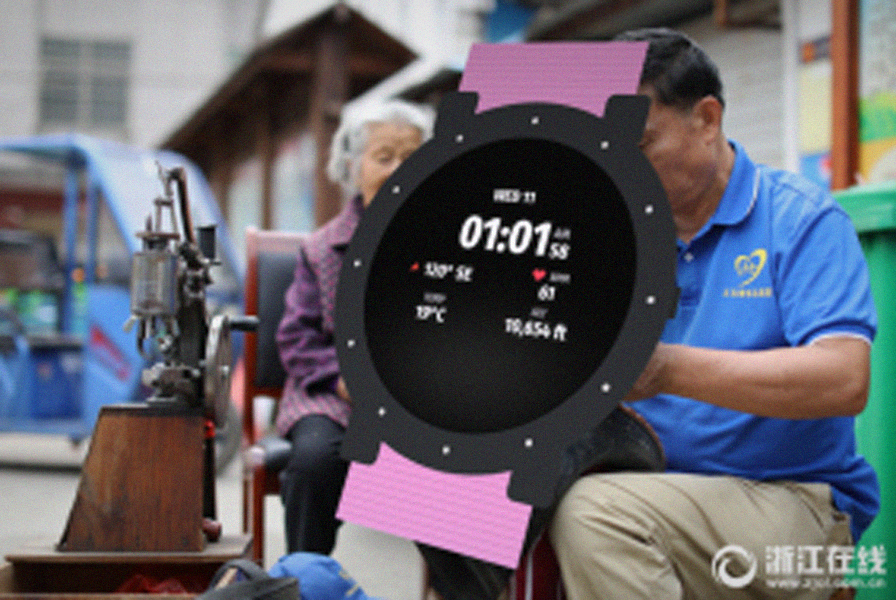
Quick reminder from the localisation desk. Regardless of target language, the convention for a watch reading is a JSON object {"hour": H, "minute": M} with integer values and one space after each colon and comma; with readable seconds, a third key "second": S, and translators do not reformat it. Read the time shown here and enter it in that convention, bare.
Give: {"hour": 1, "minute": 1}
